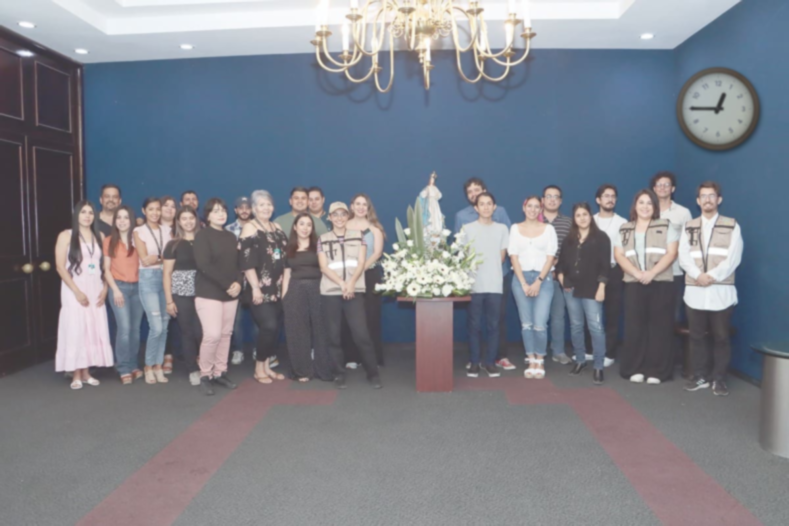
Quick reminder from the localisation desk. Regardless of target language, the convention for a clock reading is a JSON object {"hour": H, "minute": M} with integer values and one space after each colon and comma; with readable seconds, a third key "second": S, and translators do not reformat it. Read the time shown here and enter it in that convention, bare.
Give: {"hour": 12, "minute": 45}
